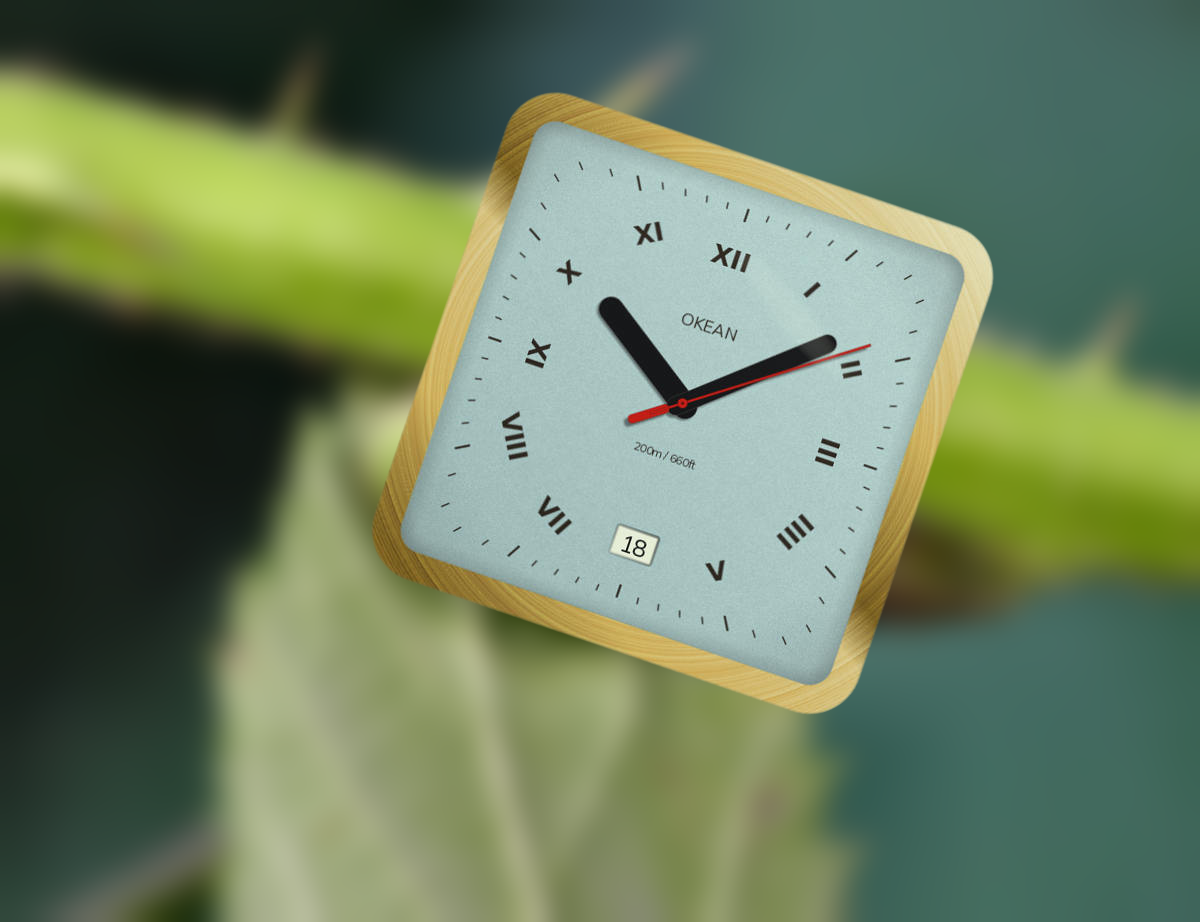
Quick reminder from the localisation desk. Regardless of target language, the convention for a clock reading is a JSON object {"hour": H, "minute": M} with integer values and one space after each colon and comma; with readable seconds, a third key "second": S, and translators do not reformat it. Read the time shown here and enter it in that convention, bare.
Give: {"hour": 10, "minute": 8, "second": 9}
